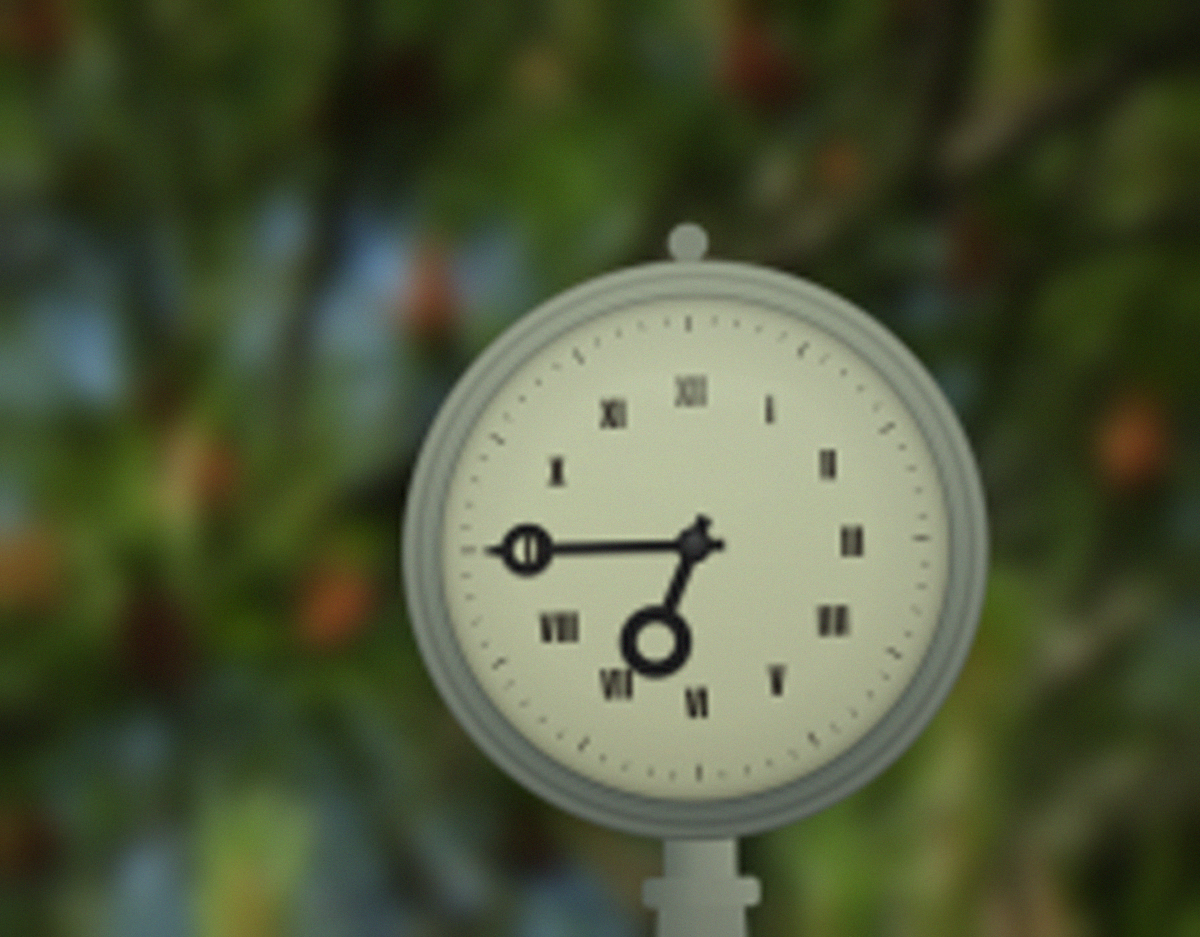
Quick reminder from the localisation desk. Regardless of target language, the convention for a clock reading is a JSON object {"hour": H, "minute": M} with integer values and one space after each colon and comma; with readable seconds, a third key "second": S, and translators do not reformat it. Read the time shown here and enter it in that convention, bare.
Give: {"hour": 6, "minute": 45}
